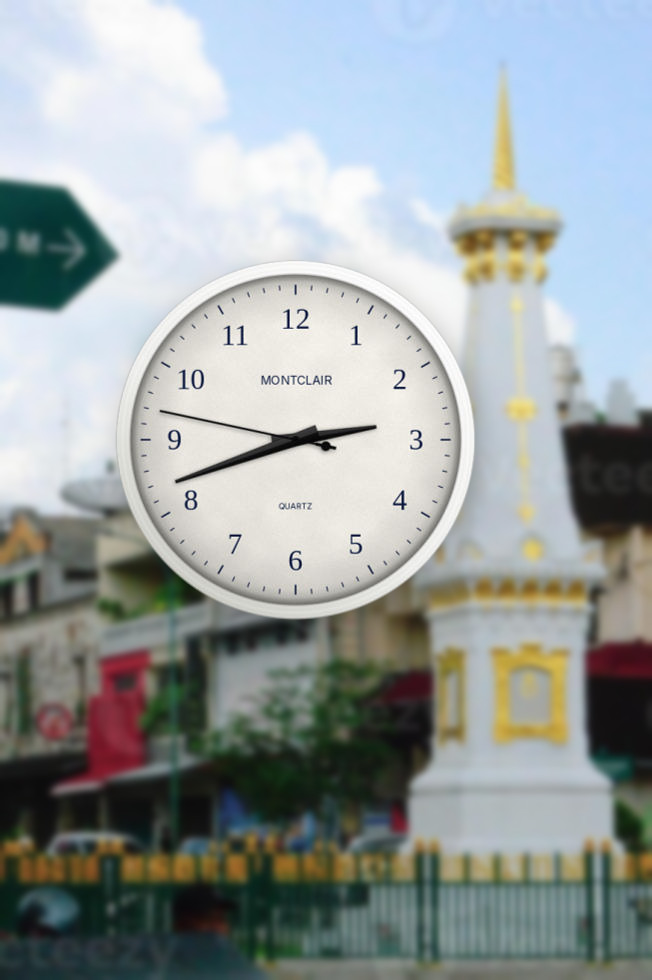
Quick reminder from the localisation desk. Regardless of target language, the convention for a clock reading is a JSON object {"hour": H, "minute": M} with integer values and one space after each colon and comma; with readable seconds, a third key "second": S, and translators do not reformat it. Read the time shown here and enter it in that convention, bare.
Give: {"hour": 2, "minute": 41, "second": 47}
